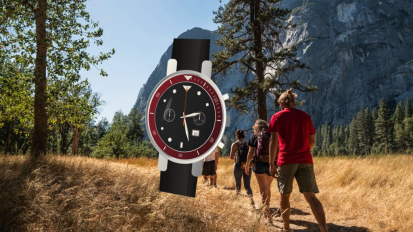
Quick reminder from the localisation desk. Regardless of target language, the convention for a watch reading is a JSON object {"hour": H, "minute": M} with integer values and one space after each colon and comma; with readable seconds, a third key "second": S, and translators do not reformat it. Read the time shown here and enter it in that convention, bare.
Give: {"hour": 2, "minute": 27}
